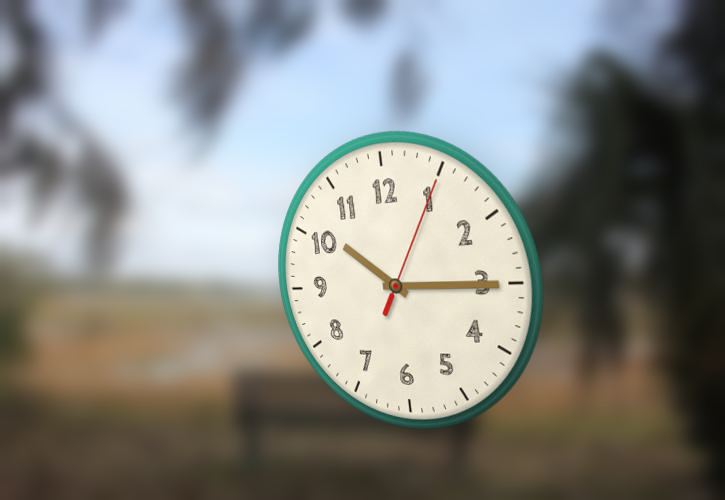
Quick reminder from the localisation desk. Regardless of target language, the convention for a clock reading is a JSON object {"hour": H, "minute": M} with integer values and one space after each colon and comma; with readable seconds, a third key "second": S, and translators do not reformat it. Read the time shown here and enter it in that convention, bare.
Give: {"hour": 10, "minute": 15, "second": 5}
